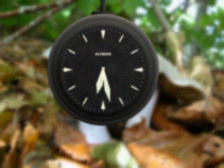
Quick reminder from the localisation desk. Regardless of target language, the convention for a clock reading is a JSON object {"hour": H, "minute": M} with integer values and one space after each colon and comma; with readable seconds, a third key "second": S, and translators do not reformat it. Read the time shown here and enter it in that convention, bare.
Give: {"hour": 6, "minute": 28}
